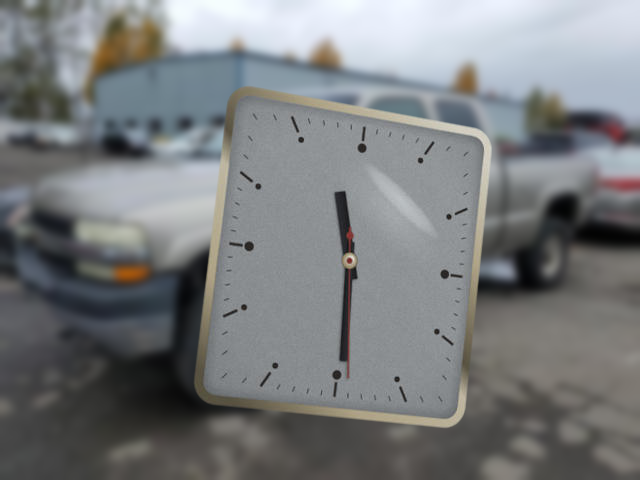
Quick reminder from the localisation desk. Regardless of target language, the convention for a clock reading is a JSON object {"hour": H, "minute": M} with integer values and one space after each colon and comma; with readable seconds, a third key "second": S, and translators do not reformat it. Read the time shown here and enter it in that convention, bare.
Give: {"hour": 11, "minute": 29, "second": 29}
